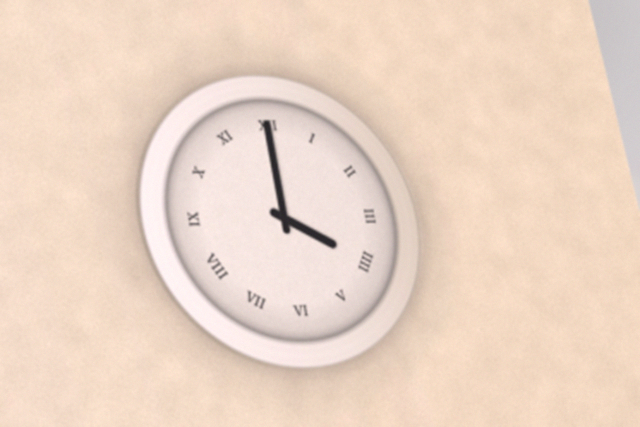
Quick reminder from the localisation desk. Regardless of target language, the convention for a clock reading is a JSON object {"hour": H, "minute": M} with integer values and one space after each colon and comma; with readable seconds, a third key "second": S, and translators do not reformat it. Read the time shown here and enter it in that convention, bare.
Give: {"hour": 4, "minute": 0}
